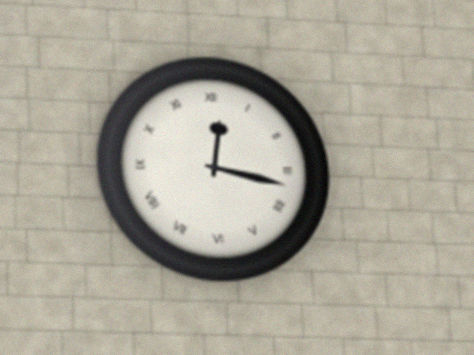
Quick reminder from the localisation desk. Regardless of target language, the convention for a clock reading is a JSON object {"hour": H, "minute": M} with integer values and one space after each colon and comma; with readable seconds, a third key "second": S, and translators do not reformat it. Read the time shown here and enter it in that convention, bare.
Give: {"hour": 12, "minute": 17}
